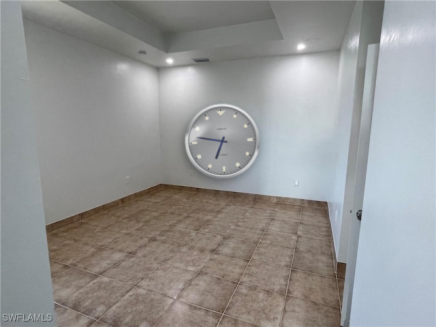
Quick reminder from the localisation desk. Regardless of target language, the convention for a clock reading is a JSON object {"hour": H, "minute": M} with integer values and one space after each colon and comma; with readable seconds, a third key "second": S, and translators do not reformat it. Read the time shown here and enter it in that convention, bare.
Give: {"hour": 6, "minute": 47}
